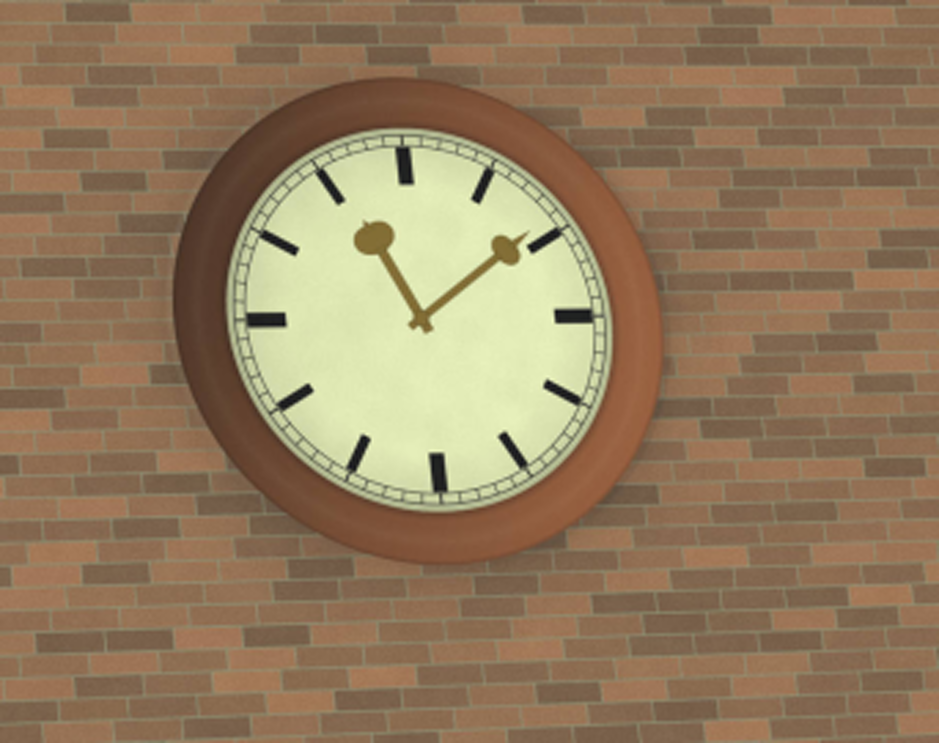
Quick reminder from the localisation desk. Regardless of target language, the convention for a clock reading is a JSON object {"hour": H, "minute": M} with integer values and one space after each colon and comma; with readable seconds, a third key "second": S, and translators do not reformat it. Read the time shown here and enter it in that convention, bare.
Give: {"hour": 11, "minute": 9}
